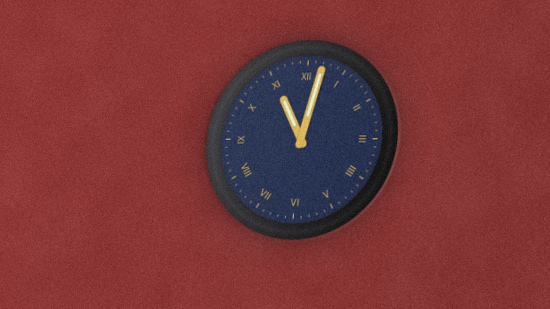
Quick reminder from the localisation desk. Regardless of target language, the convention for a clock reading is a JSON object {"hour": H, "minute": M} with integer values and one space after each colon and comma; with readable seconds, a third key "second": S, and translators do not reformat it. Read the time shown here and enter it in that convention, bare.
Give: {"hour": 11, "minute": 2}
